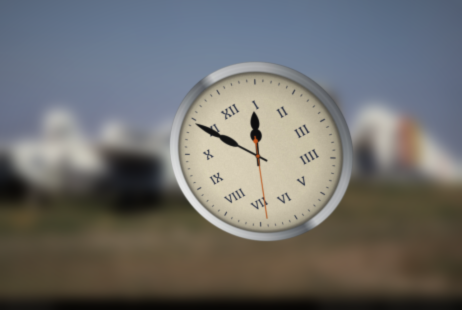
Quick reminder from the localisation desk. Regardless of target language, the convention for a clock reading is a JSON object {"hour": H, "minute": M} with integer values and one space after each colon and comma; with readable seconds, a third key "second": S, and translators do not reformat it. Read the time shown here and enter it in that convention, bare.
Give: {"hour": 12, "minute": 54, "second": 34}
